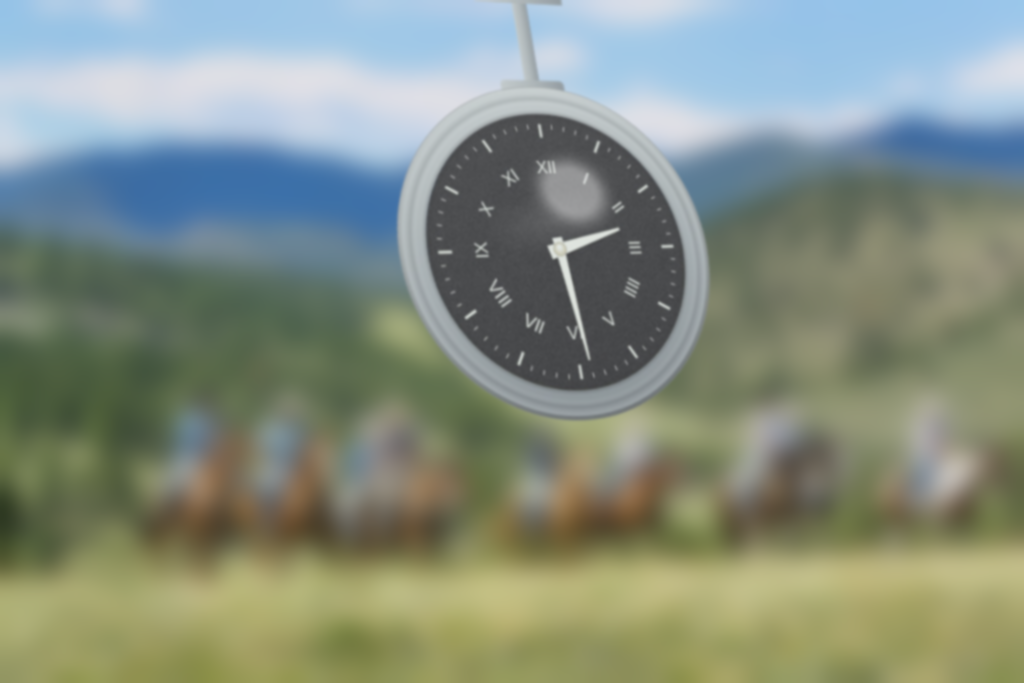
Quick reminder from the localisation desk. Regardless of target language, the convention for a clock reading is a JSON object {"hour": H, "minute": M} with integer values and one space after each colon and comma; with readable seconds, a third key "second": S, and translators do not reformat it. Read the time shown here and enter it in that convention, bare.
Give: {"hour": 2, "minute": 29}
